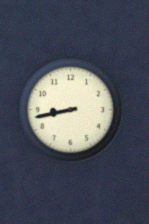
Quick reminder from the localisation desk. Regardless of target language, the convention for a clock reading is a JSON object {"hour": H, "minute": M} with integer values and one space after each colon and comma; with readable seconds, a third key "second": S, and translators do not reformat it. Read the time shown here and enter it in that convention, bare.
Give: {"hour": 8, "minute": 43}
